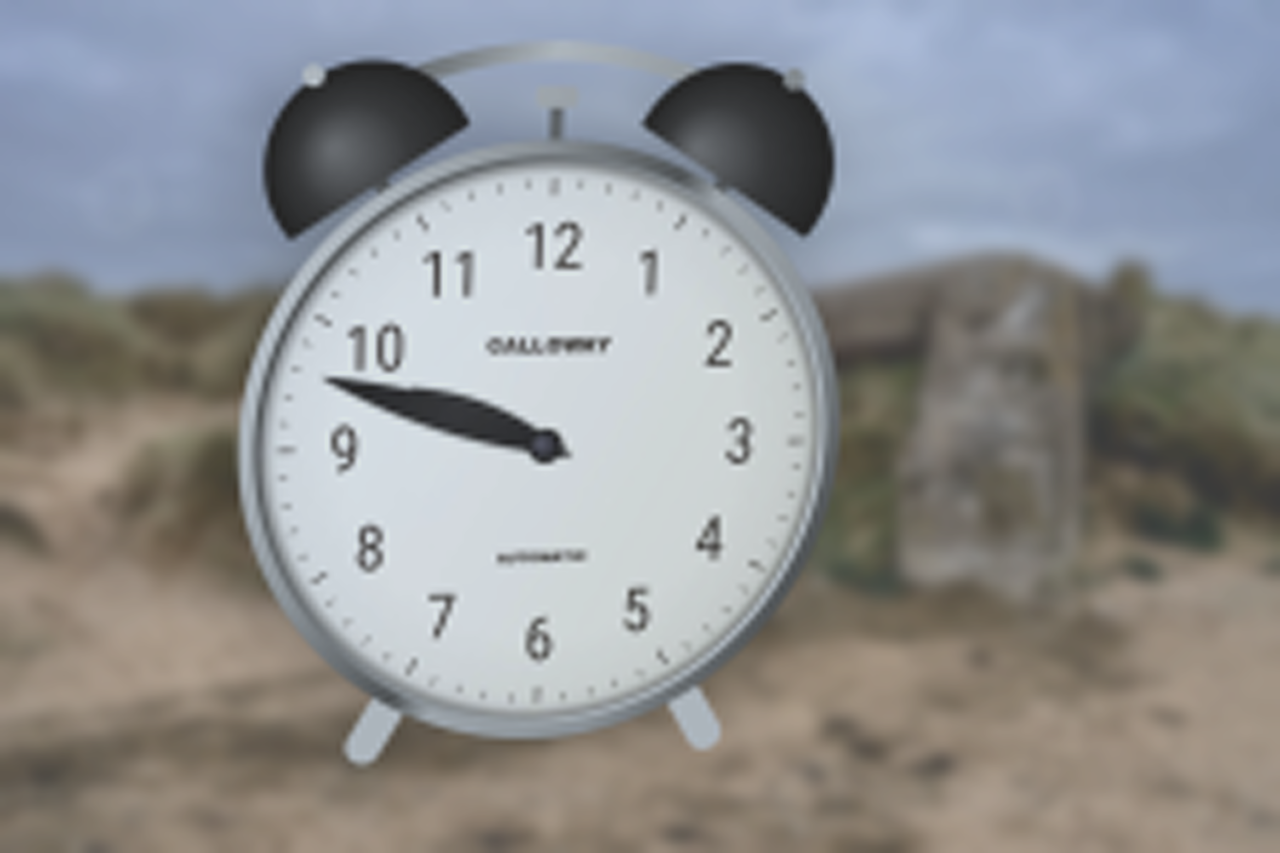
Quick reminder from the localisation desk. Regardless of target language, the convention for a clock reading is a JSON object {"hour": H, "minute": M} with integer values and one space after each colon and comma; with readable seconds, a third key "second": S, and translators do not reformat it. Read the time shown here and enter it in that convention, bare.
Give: {"hour": 9, "minute": 48}
